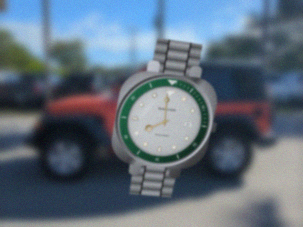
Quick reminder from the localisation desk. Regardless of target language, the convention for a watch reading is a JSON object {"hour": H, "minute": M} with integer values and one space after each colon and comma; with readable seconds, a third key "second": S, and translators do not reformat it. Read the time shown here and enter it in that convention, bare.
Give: {"hour": 7, "minute": 59}
